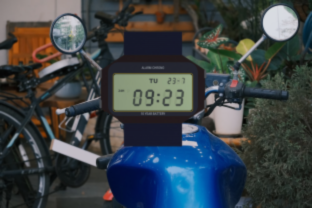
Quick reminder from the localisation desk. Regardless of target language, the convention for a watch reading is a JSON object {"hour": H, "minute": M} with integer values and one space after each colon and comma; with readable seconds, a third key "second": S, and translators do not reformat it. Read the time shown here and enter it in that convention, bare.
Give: {"hour": 9, "minute": 23}
